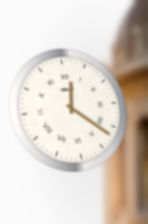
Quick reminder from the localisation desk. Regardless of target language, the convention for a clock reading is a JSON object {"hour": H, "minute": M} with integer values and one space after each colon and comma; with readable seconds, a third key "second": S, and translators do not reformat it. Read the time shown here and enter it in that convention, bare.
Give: {"hour": 12, "minute": 22}
